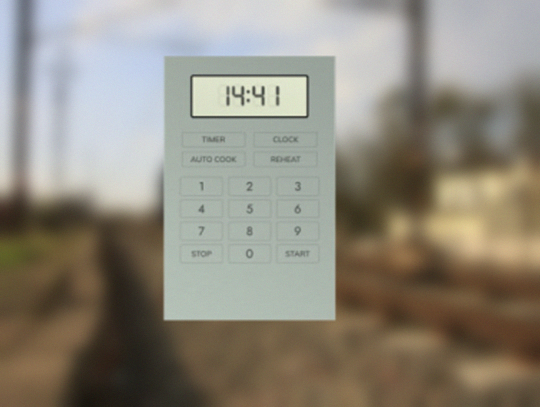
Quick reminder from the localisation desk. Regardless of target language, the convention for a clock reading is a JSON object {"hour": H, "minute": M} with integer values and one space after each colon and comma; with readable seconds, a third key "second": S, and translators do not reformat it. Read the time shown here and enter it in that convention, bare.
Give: {"hour": 14, "minute": 41}
